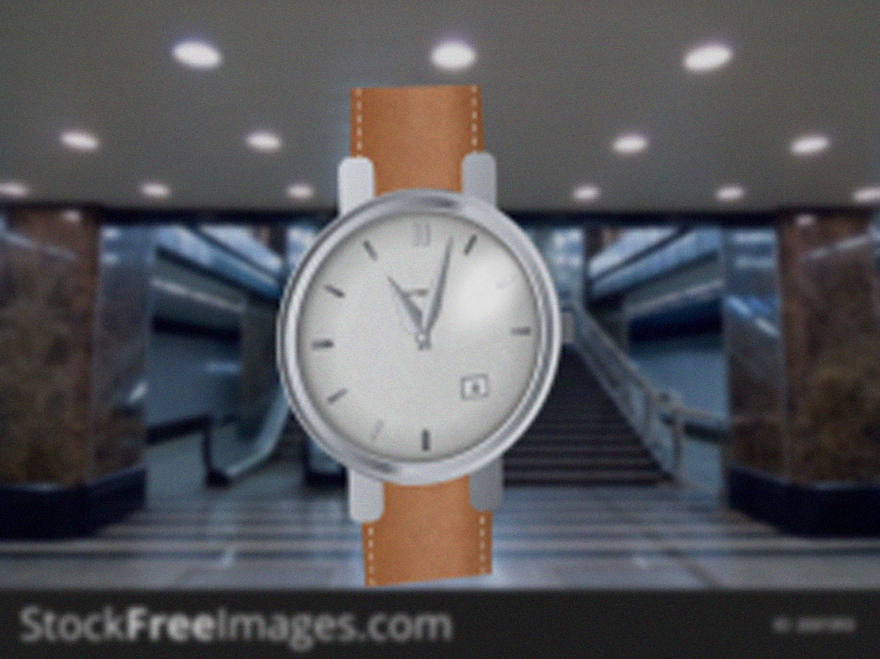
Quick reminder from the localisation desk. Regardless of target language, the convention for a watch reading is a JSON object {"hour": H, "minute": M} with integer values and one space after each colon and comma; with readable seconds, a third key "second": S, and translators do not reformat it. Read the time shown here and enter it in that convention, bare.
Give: {"hour": 11, "minute": 3}
